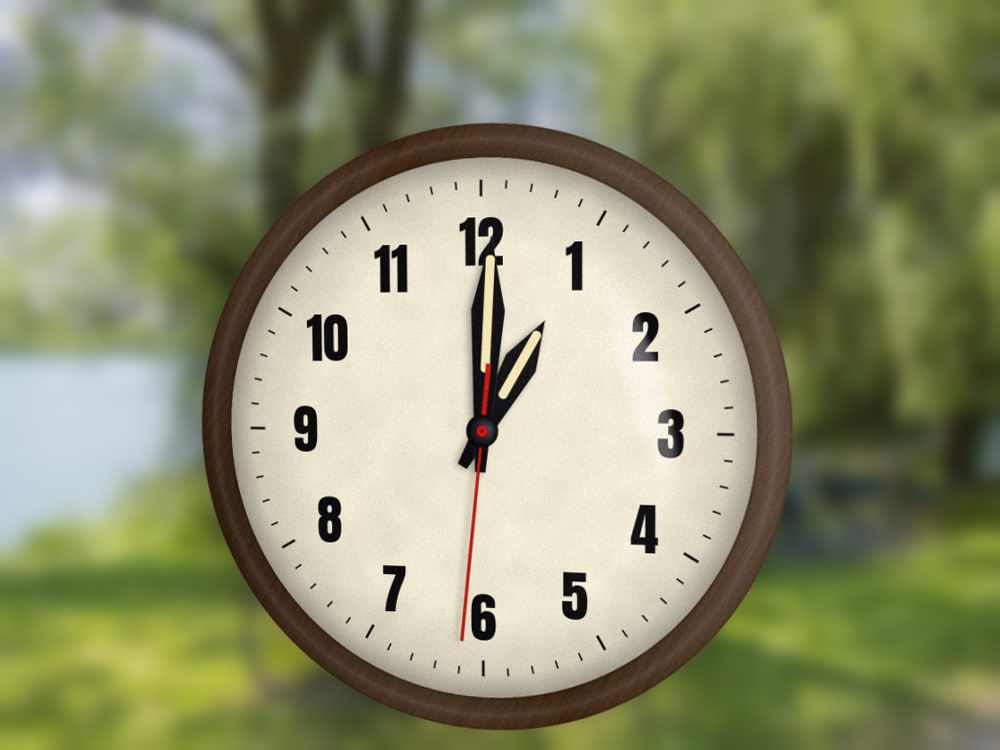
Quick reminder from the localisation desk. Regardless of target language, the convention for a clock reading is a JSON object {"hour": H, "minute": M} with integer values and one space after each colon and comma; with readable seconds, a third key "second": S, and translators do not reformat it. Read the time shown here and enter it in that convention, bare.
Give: {"hour": 1, "minute": 0, "second": 31}
